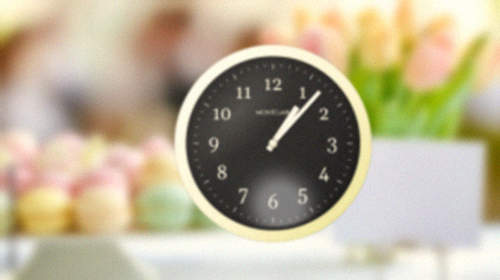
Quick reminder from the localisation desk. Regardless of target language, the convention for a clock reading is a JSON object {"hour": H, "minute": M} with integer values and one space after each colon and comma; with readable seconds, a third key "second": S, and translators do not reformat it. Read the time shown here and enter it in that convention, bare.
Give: {"hour": 1, "minute": 7}
